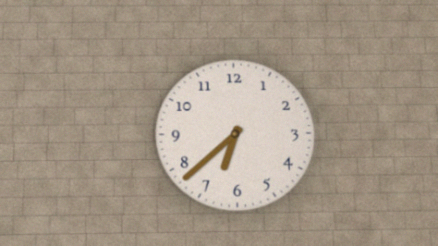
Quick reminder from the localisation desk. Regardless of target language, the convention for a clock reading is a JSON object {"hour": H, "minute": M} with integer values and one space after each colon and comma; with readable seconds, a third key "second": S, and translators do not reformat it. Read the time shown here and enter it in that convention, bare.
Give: {"hour": 6, "minute": 38}
